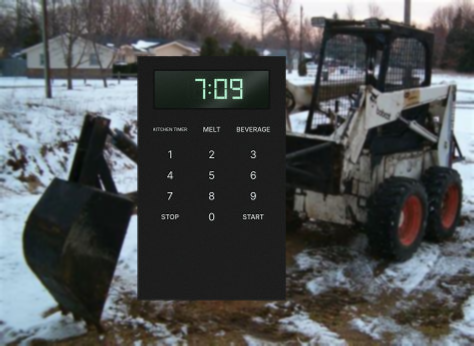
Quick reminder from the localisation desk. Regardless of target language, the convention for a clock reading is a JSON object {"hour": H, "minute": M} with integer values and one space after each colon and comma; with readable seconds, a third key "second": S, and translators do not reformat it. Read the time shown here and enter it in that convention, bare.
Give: {"hour": 7, "minute": 9}
